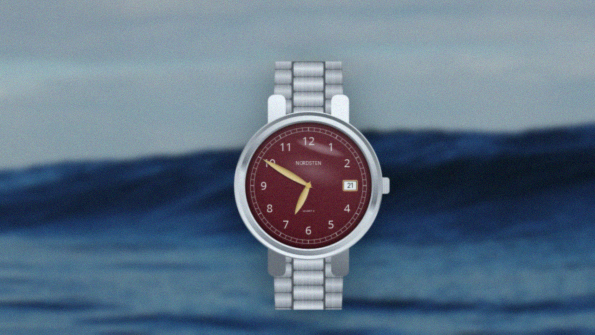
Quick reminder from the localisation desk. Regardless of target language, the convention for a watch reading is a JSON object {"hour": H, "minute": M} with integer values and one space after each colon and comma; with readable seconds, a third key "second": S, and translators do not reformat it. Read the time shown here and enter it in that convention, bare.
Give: {"hour": 6, "minute": 50}
